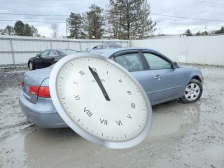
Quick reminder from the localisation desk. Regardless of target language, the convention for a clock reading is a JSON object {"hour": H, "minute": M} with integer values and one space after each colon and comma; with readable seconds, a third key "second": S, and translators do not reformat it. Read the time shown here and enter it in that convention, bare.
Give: {"hour": 11, "minute": 59}
